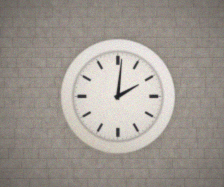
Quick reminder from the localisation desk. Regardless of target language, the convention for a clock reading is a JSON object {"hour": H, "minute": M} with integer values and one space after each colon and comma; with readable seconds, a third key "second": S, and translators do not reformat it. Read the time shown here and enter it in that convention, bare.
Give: {"hour": 2, "minute": 1}
